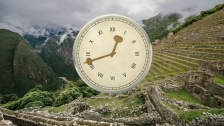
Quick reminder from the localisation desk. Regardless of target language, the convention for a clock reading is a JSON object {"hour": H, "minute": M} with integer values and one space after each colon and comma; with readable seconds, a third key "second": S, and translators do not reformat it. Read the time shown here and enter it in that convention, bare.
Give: {"hour": 12, "minute": 42}
